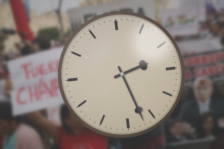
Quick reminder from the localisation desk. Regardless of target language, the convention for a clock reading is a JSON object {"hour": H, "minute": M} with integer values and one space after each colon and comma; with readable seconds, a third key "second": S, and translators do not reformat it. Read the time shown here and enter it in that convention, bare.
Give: {"hour": 2, "minute": 27}
